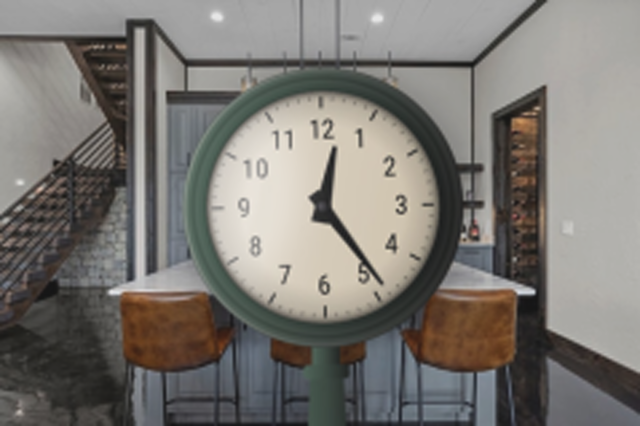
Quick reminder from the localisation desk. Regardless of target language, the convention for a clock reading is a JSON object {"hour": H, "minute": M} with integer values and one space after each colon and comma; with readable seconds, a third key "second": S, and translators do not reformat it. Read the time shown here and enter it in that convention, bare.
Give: {"hour": 12, "minute": 24}
